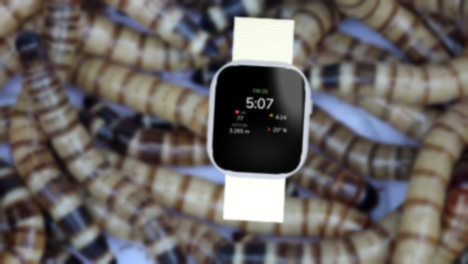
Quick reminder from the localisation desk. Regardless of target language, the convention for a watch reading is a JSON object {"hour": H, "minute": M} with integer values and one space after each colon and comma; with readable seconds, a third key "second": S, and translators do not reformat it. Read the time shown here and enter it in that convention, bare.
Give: {"hour": 5, "minute": 7}
